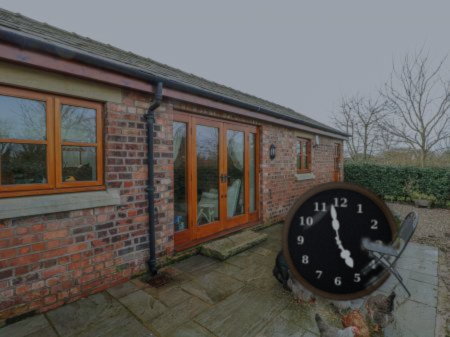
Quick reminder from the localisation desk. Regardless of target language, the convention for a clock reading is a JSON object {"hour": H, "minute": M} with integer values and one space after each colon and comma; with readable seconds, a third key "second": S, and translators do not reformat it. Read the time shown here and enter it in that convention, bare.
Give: {"hour": 4, "minute": 58}
